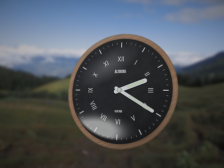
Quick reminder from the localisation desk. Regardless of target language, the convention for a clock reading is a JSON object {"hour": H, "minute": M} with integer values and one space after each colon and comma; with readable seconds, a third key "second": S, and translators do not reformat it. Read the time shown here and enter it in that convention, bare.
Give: {"hour": 2, "minute": 20}
